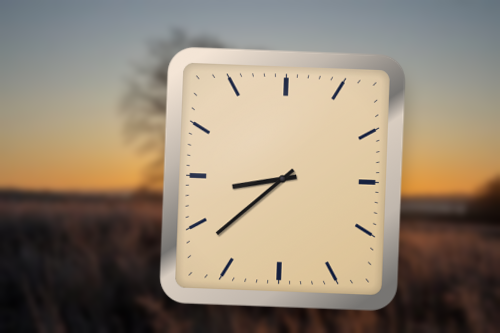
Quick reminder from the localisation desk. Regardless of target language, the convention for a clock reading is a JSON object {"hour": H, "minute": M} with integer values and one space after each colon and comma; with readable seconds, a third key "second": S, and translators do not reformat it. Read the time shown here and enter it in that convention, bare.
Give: {"hour": 8, "minute": 38}
